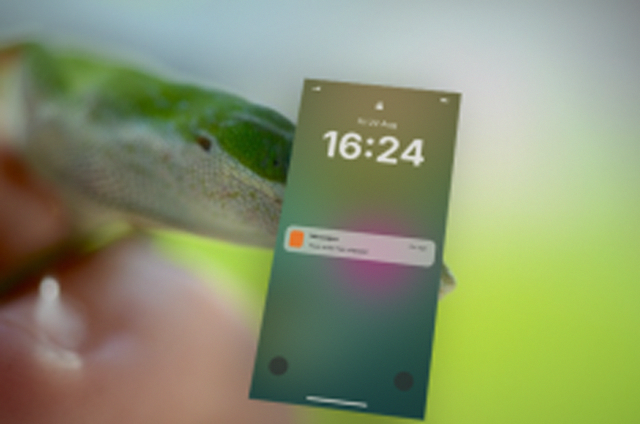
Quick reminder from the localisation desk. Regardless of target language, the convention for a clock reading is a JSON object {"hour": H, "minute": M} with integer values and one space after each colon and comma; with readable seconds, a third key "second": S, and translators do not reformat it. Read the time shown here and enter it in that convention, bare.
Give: {"hour": 16, "minute": 24}
